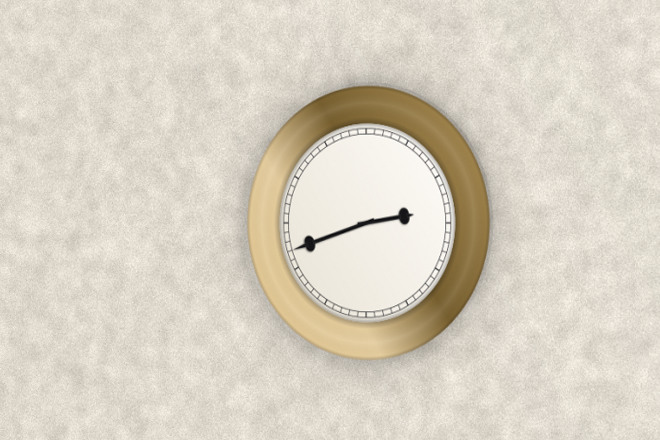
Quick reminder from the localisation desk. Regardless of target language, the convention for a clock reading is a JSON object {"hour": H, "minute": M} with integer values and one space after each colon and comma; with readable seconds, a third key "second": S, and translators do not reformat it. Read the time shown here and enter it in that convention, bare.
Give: {"hour": 2, "minute": 42}
